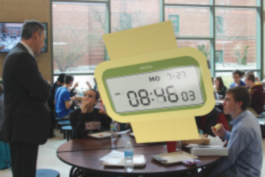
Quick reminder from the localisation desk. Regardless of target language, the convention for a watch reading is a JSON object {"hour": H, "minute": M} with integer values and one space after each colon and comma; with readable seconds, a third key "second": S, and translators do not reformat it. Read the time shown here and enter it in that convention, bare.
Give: {"hour": 8, "minute": 46, "second": 3}
